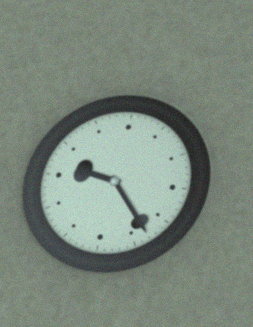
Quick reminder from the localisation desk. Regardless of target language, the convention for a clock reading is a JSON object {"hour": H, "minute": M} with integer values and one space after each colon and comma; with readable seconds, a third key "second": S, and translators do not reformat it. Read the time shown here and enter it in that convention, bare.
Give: {"hour": 9, "minute": 23}
